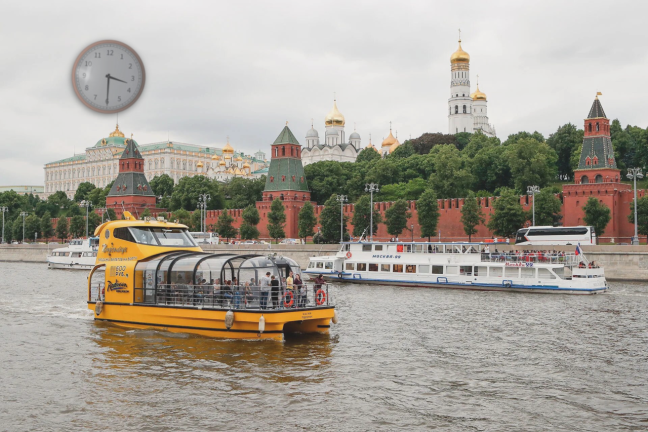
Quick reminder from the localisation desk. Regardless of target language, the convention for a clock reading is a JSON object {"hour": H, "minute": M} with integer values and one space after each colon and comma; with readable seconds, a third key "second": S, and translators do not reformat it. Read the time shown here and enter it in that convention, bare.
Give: {"hour": 3, "minute": 30}
